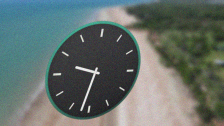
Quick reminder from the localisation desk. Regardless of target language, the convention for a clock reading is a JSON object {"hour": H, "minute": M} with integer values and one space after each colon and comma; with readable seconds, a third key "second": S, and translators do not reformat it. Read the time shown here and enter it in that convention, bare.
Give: {"hour": 9, "minute": 32}
